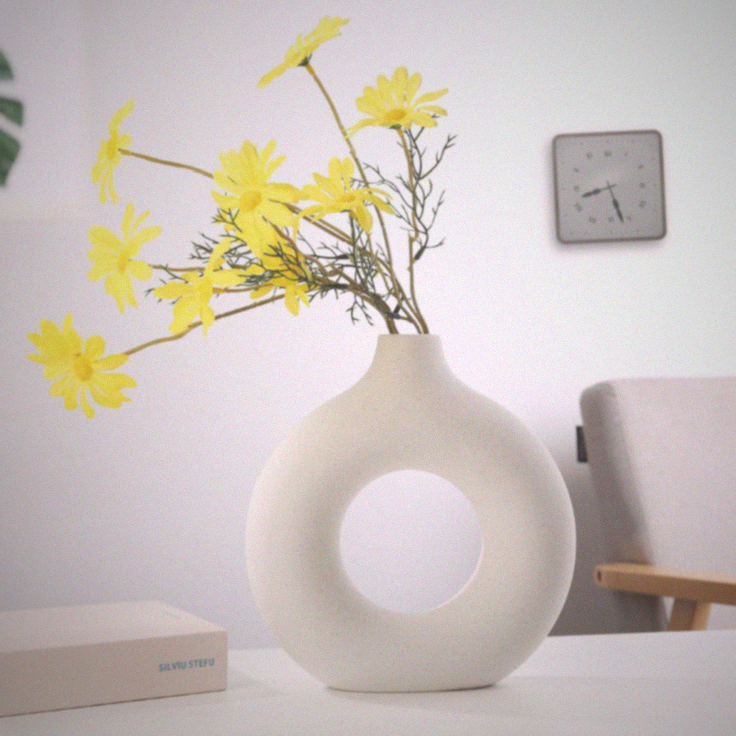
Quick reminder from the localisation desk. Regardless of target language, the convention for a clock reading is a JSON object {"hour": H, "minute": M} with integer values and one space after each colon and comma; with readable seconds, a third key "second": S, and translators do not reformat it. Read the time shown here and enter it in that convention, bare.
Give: {"hour": 8, "minute": 27}
